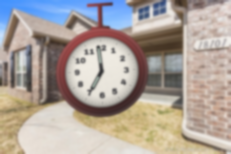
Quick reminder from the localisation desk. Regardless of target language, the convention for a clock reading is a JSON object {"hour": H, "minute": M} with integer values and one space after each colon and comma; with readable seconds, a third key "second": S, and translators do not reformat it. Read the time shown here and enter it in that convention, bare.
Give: {"hour": 6, "minute": 59}
